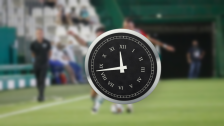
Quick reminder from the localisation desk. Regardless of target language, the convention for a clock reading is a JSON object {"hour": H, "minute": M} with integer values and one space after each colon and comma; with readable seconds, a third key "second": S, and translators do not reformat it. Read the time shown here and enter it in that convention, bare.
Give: {"hour": 11, "minute": 43}
